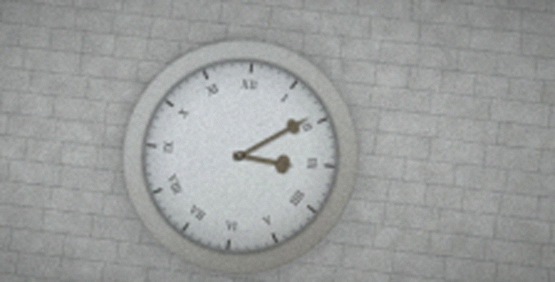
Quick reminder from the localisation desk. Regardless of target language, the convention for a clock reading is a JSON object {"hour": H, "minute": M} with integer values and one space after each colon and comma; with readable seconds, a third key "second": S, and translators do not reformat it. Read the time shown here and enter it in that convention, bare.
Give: {"hour": 3, "minute": 9}
